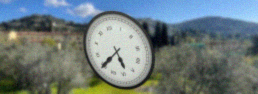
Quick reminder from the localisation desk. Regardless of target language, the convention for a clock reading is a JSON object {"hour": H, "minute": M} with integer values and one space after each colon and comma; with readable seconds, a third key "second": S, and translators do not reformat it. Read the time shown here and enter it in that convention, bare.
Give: {"hour": 5, "minute": 40}
